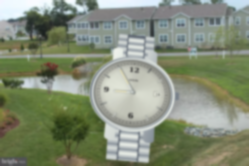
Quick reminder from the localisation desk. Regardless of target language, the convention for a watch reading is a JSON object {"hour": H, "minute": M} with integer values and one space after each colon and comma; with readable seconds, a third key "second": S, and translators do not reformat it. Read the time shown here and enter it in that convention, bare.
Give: {"hour": 8, "minute": 55}
